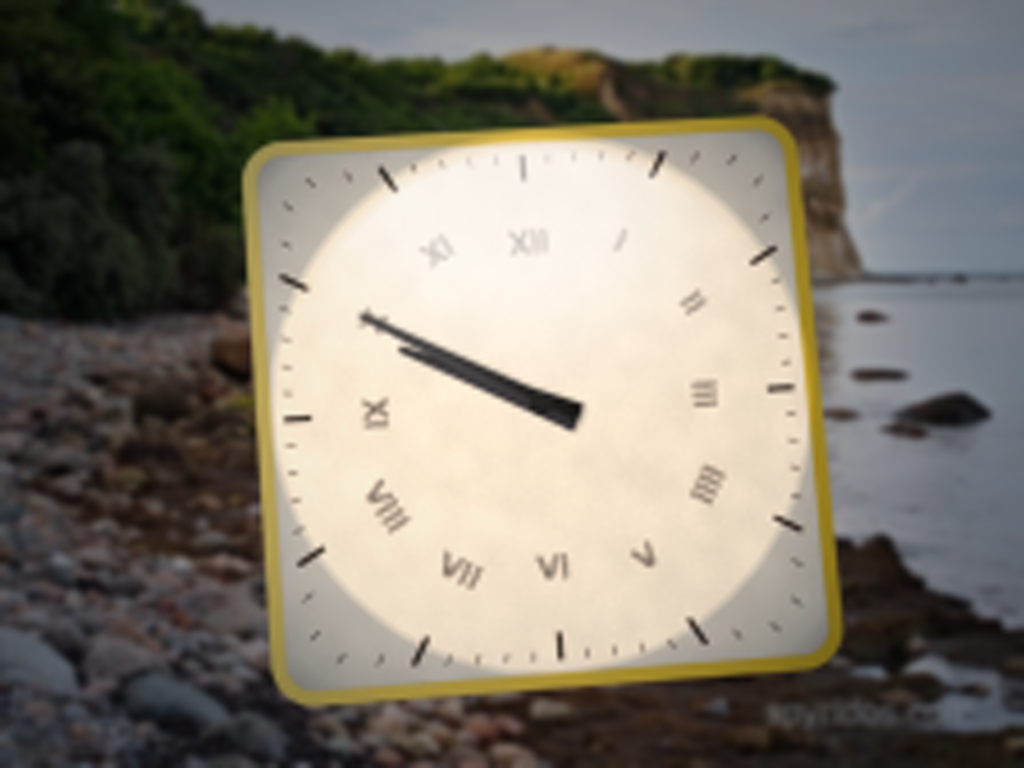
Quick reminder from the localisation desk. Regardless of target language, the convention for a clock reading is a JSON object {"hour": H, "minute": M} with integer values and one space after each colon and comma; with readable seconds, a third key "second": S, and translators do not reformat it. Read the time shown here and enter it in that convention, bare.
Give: {"hour": 9, "minute": 50}
